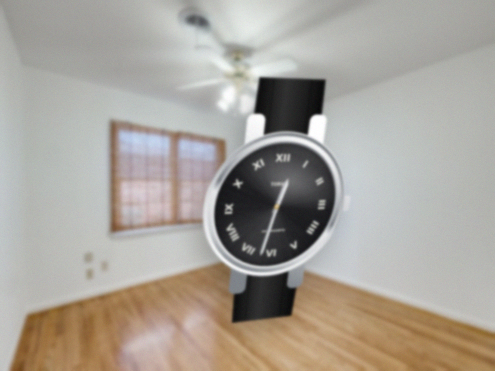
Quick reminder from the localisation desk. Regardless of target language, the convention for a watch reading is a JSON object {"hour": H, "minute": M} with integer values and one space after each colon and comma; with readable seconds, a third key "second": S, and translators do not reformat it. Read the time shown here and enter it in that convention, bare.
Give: {"hour": 12, "minute": 32}
